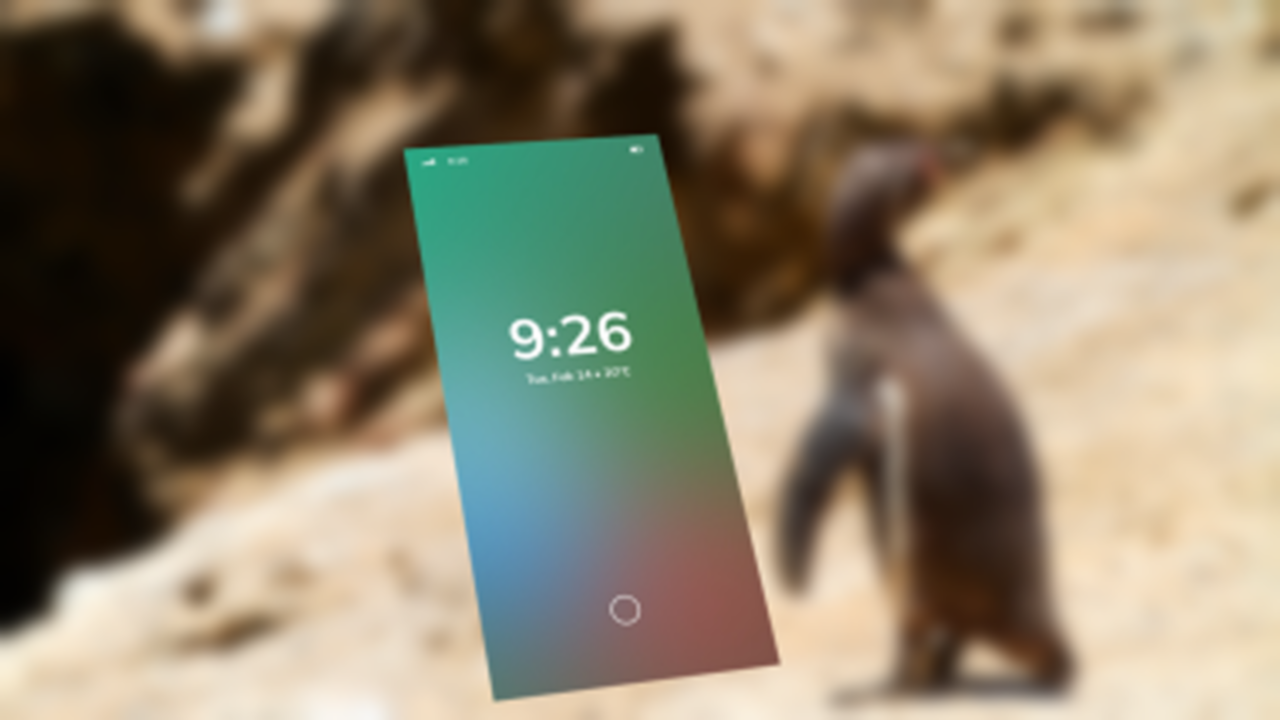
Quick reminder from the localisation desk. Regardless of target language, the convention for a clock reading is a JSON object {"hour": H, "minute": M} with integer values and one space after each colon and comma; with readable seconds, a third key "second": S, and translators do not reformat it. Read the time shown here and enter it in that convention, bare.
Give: {"hour": 9, "minute": 26}
